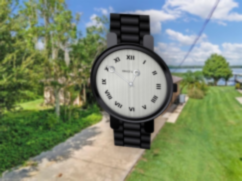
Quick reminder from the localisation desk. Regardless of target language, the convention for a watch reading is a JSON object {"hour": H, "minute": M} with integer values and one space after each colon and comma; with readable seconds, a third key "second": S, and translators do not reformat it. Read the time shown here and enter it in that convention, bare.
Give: {"hour": 12, "minute": 51}
